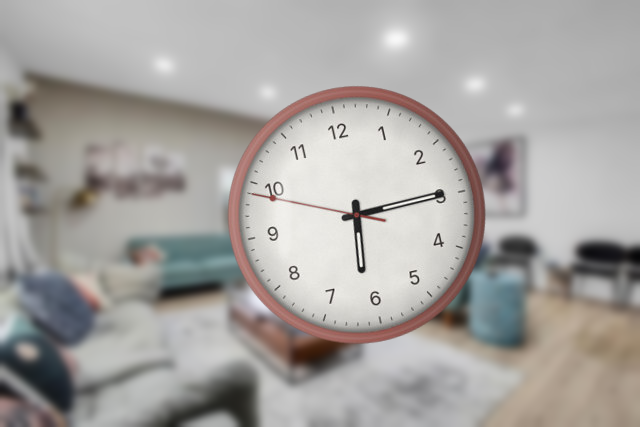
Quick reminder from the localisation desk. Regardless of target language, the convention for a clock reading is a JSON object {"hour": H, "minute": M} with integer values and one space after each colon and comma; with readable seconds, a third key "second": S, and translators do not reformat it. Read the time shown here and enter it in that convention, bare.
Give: {"hour": 6, "minute": 14, "second": 49}
